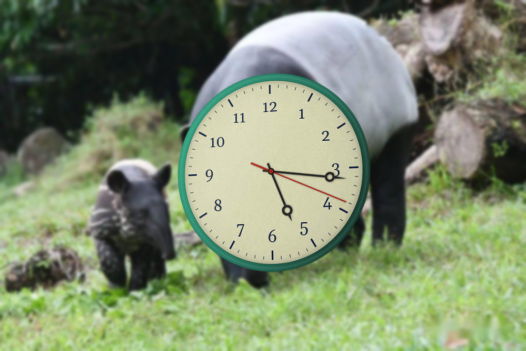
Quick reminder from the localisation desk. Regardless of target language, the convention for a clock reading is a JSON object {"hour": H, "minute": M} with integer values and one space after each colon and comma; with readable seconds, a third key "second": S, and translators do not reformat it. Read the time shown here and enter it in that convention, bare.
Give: {"hour": 5, "minute": 16, "second": 19}
